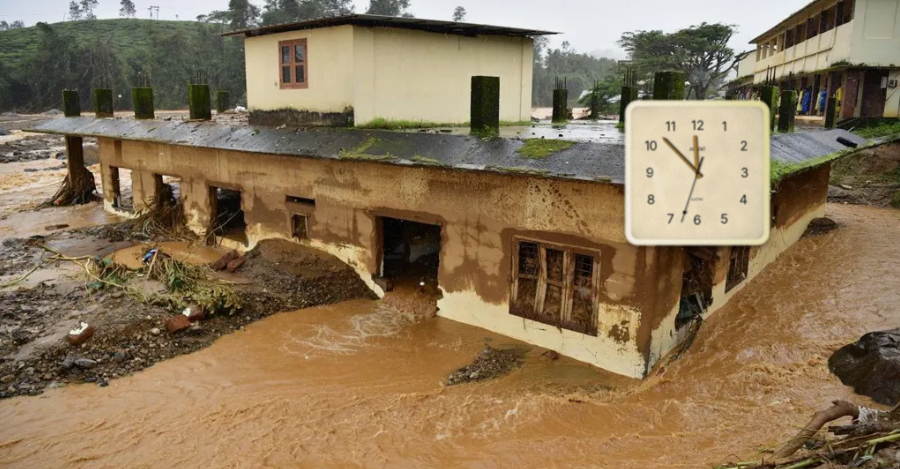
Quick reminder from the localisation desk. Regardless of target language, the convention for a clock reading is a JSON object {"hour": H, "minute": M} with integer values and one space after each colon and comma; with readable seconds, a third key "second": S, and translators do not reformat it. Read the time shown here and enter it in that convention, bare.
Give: {"hour": 11, "minute": 52, "second": 33}
